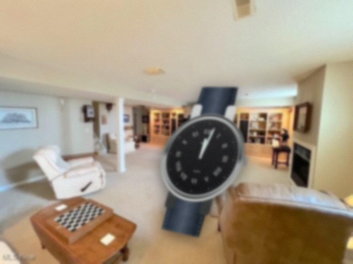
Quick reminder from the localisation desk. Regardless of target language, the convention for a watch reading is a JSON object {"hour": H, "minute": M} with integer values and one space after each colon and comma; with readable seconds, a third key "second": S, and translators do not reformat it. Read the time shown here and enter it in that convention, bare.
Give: {"hour": 12, "minute": 2}
